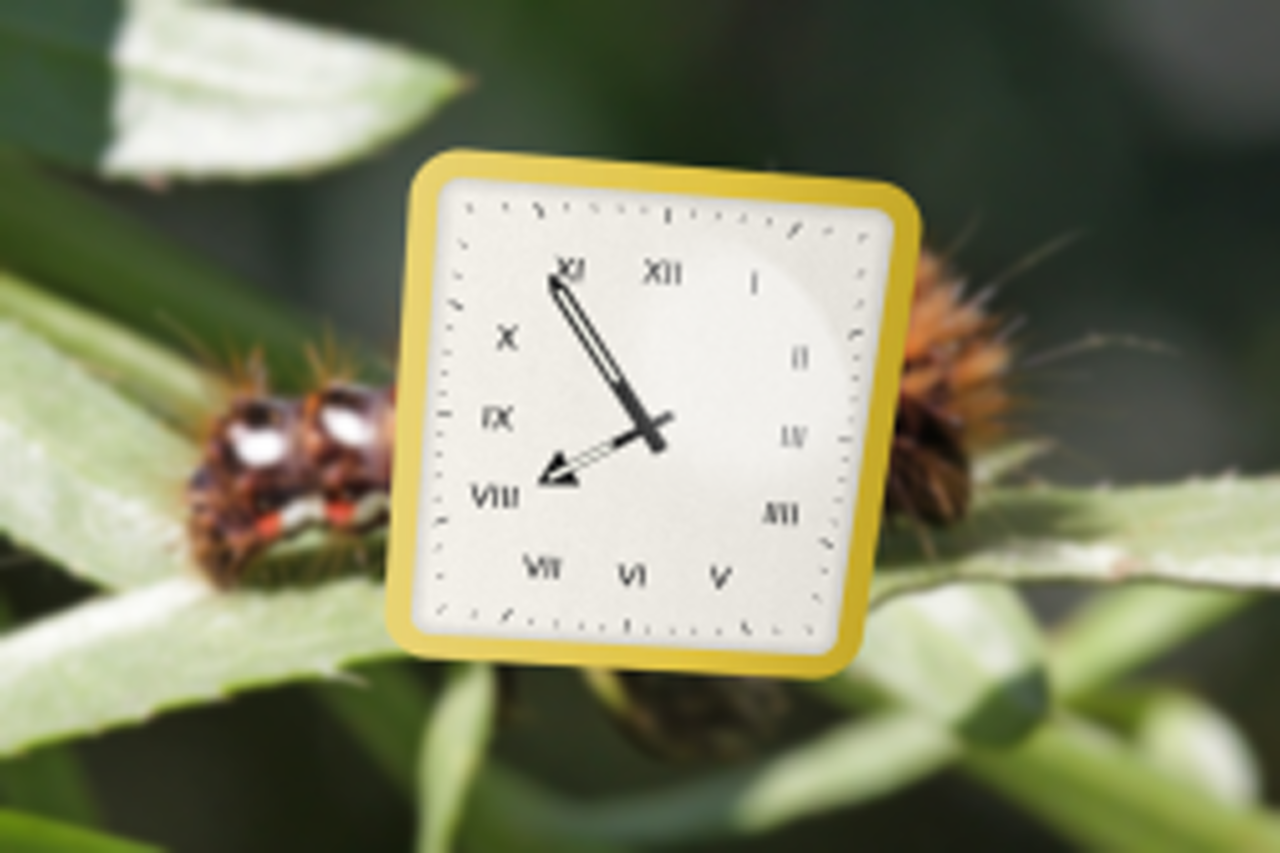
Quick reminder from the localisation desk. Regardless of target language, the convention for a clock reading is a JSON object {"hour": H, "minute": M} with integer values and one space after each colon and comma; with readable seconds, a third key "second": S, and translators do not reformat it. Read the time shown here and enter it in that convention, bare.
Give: {"hour": 7, "minute": 54}
